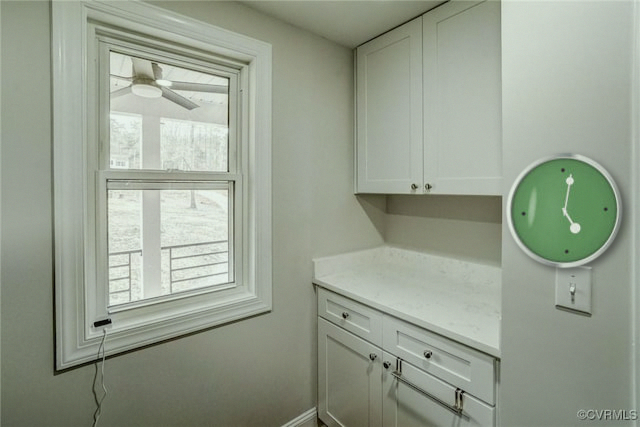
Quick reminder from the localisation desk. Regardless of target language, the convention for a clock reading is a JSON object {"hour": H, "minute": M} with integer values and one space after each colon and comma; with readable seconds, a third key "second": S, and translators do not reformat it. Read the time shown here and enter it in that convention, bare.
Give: {"hour": 5, "minute": 2}
